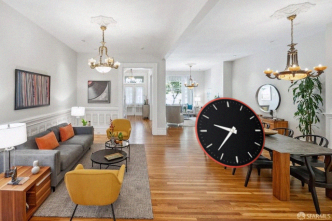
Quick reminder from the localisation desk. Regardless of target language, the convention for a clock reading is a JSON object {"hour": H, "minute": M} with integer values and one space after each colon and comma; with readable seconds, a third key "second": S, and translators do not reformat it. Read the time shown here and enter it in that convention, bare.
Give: {"hour": 9, "minute": 37}
